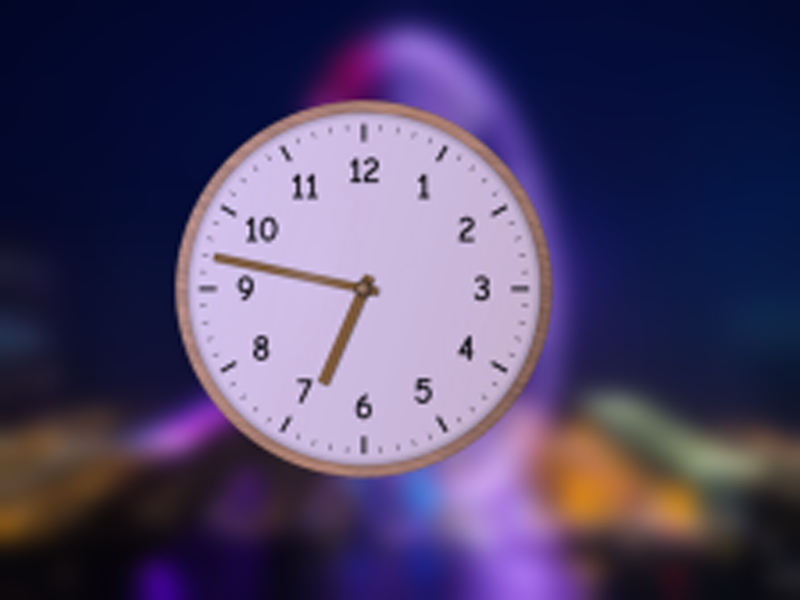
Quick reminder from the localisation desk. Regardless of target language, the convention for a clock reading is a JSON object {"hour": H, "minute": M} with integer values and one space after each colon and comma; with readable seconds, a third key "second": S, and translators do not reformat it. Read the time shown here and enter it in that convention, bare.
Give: {"hour": 6, "minute": 47}
